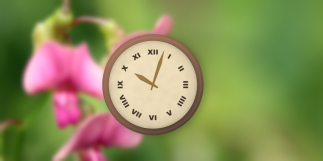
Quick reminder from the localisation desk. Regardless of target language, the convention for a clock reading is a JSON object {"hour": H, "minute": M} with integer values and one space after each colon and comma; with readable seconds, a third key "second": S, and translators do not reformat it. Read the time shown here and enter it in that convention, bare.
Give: {"hour": 10, "minute": 3}
